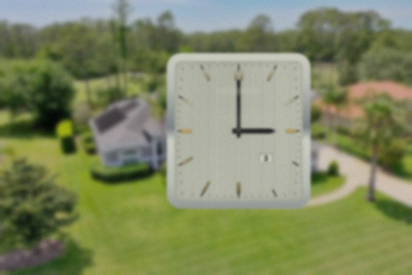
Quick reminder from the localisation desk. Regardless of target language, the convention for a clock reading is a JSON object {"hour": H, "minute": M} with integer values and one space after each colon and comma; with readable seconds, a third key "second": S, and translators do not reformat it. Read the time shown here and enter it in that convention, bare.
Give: {"hour": 3, "minute": 0}
